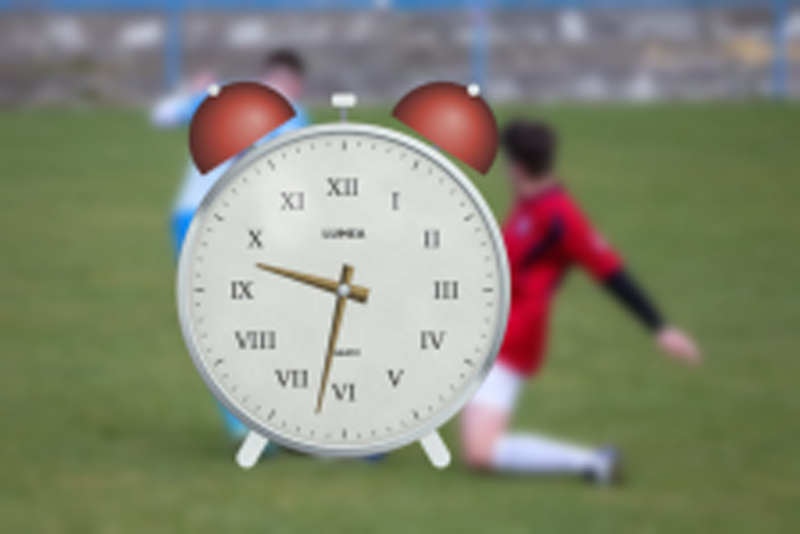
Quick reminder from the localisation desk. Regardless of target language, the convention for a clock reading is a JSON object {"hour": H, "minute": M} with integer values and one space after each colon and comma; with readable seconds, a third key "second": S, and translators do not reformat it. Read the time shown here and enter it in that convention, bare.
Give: {"hour": 9, "minute": 32}
